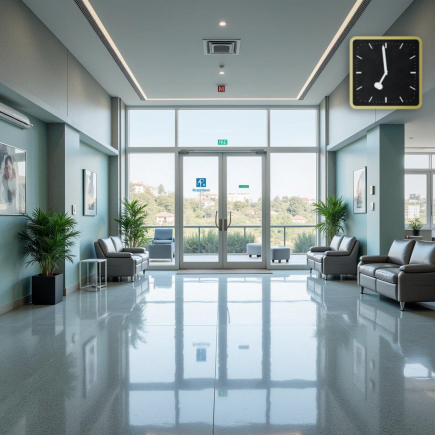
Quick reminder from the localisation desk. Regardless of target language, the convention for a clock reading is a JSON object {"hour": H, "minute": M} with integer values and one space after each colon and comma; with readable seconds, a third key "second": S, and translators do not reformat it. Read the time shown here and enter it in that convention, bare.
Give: {"hour": 6, "minute": 59}
